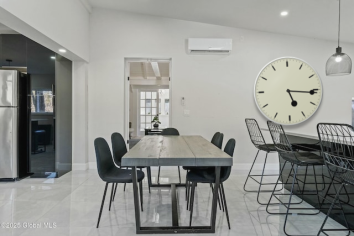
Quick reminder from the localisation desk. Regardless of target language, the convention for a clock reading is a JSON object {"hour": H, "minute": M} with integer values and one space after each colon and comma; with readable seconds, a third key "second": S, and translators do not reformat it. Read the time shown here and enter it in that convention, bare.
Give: {"hour": 5, "minute": 16}
